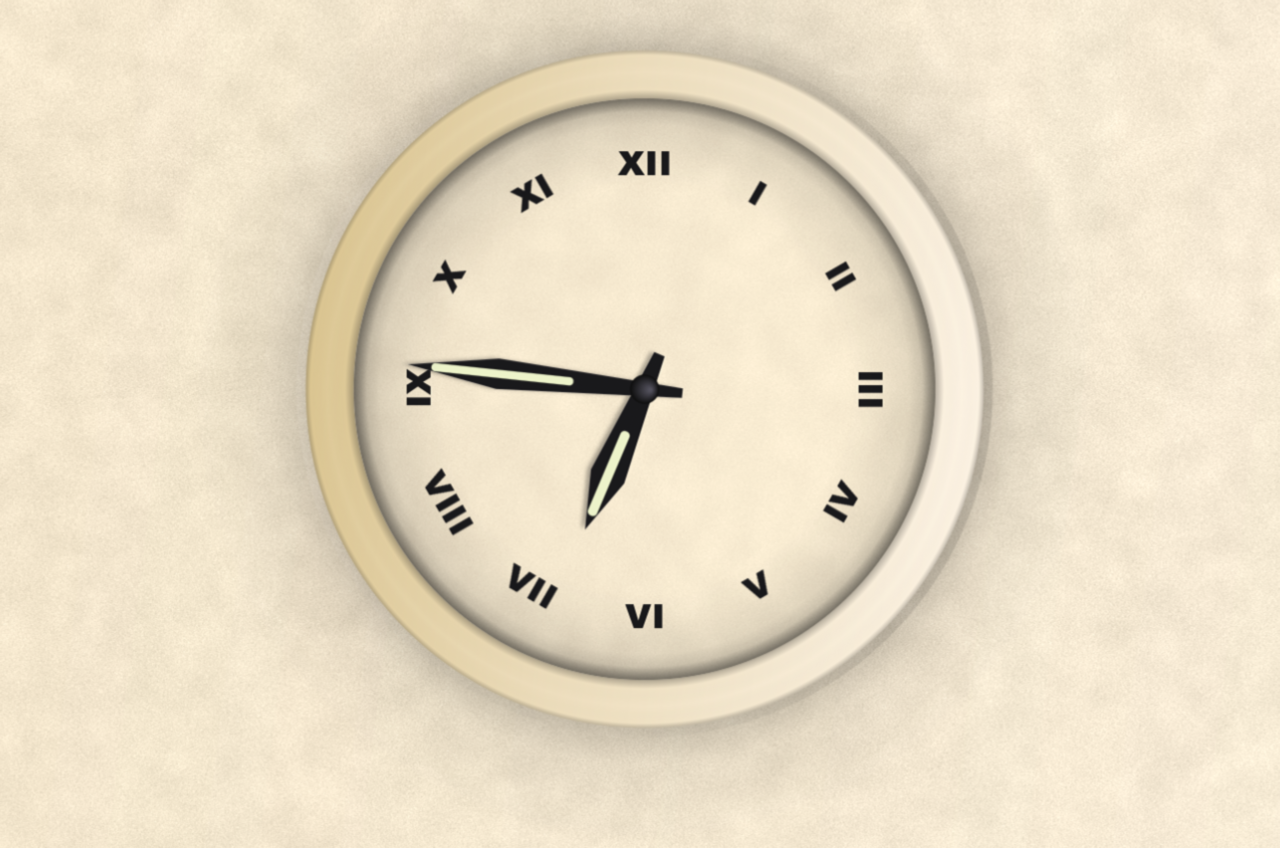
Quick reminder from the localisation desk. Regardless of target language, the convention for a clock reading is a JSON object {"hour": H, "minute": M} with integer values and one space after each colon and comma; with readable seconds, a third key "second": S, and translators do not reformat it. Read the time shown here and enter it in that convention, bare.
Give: {"hour": 6, "minute": 46}
